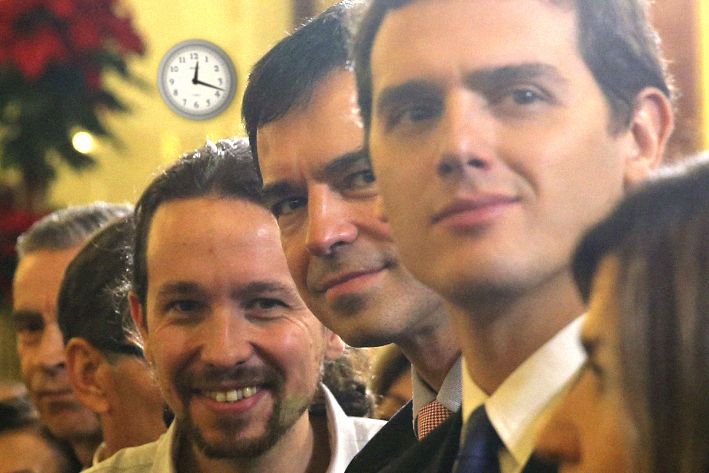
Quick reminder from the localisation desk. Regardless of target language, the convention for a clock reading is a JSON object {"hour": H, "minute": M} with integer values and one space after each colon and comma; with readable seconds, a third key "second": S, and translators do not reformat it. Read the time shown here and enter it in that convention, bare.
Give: {"hour": 12, "minute": 18}
